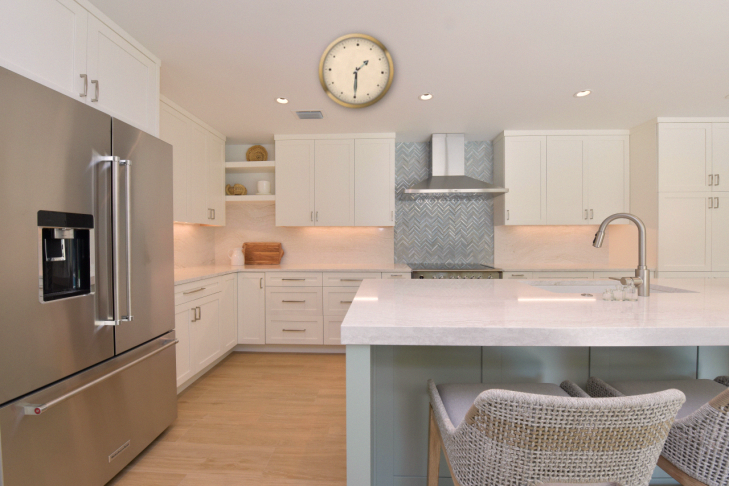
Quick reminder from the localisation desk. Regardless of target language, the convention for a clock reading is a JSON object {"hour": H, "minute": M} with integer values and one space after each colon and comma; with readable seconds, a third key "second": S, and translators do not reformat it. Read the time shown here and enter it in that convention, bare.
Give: {"hour": 1, "minute": 30}
